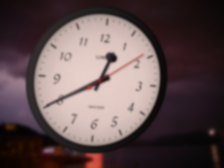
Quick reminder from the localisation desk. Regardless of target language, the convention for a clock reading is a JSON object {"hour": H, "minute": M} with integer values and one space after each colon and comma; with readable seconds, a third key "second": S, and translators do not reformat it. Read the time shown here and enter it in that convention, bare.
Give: {"hour": 12, "minute": 40, "second": 9}
